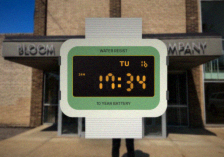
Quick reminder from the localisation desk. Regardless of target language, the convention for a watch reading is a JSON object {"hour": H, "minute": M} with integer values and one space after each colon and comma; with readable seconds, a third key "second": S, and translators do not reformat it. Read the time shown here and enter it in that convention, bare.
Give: {"hour": 17, "minute": 34}
